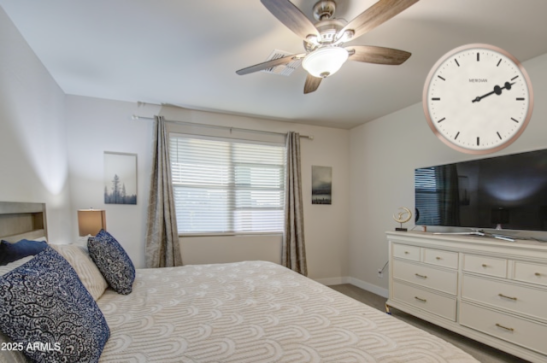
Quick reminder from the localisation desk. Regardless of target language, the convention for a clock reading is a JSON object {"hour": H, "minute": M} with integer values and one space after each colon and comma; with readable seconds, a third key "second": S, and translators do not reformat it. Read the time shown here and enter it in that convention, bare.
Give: {"hour": 2, "minute": 11}
